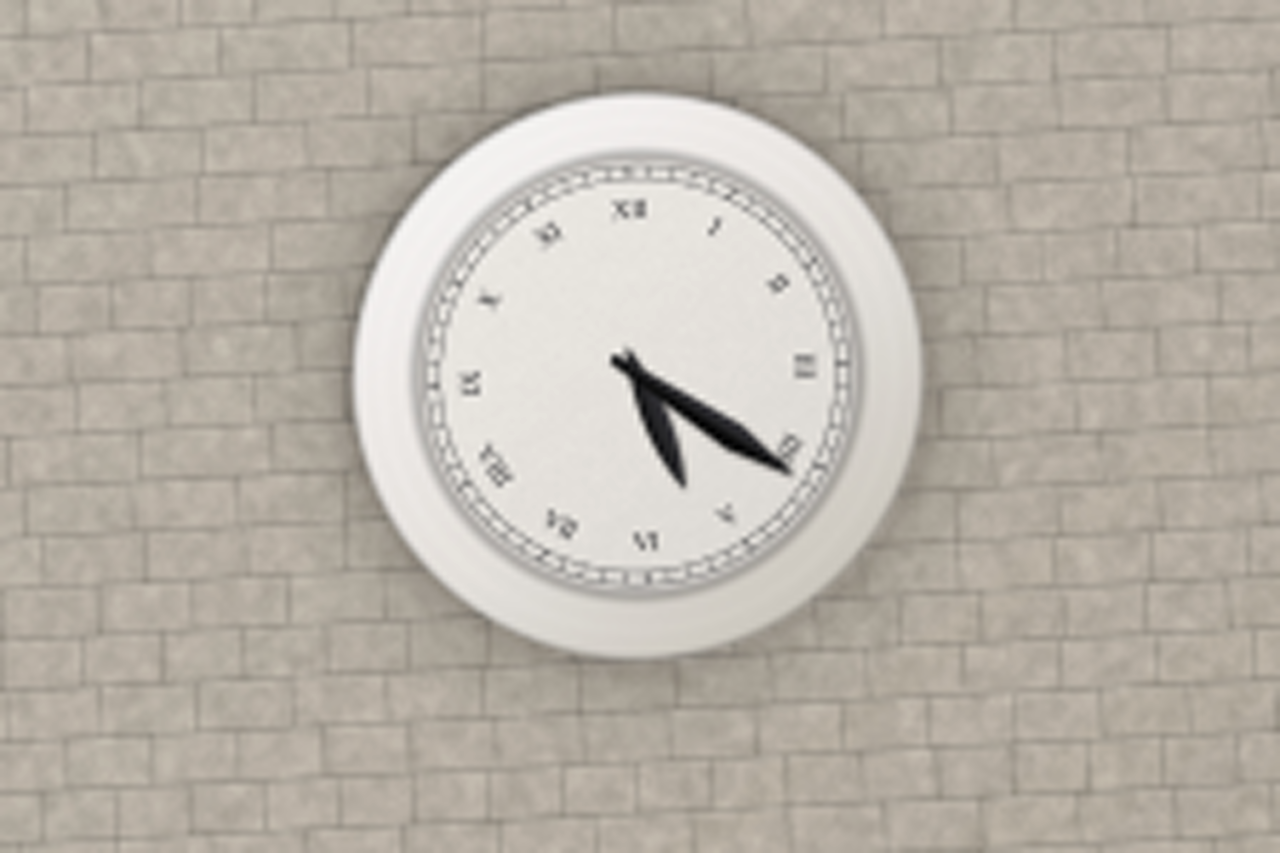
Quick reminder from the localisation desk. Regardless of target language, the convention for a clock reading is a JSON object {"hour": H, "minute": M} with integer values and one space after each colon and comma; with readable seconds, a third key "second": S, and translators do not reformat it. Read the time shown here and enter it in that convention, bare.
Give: {"hour": 5, "minute": 21}
